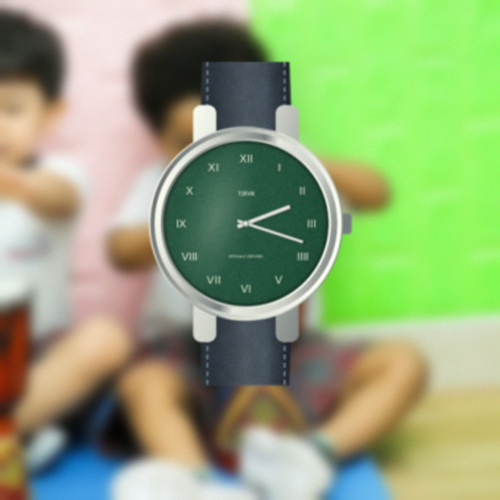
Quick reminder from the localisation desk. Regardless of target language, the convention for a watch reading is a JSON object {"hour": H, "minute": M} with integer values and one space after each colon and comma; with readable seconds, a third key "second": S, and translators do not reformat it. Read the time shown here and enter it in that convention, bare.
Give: {"hour": 2, "minute": 18}
